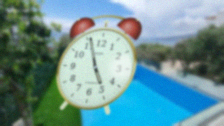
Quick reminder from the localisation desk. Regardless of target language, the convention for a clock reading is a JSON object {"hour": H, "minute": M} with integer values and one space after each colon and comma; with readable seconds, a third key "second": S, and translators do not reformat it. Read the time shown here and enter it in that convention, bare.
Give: {"hour": 4, "minute": 56}
